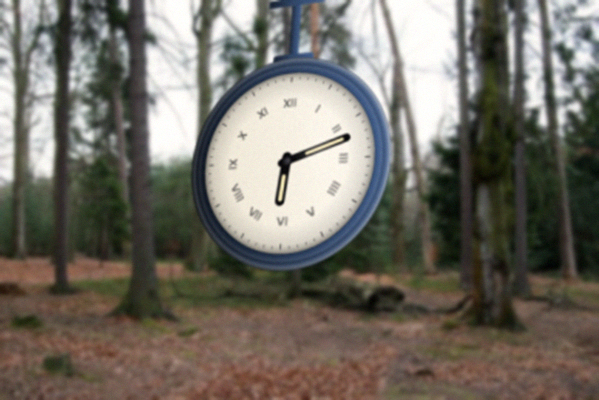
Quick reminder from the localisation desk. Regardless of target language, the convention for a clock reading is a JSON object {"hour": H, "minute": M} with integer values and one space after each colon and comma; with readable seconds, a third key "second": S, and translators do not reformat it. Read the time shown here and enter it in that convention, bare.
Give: {"hour": 6, "minute": 12}
